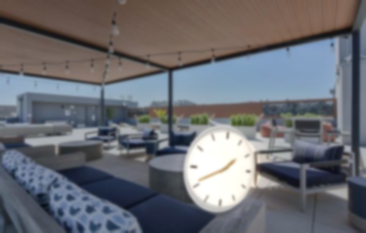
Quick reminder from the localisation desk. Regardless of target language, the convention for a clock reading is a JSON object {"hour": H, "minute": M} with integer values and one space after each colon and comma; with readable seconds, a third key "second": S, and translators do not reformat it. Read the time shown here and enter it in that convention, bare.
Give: {"hour": 1, "minute": 41}
